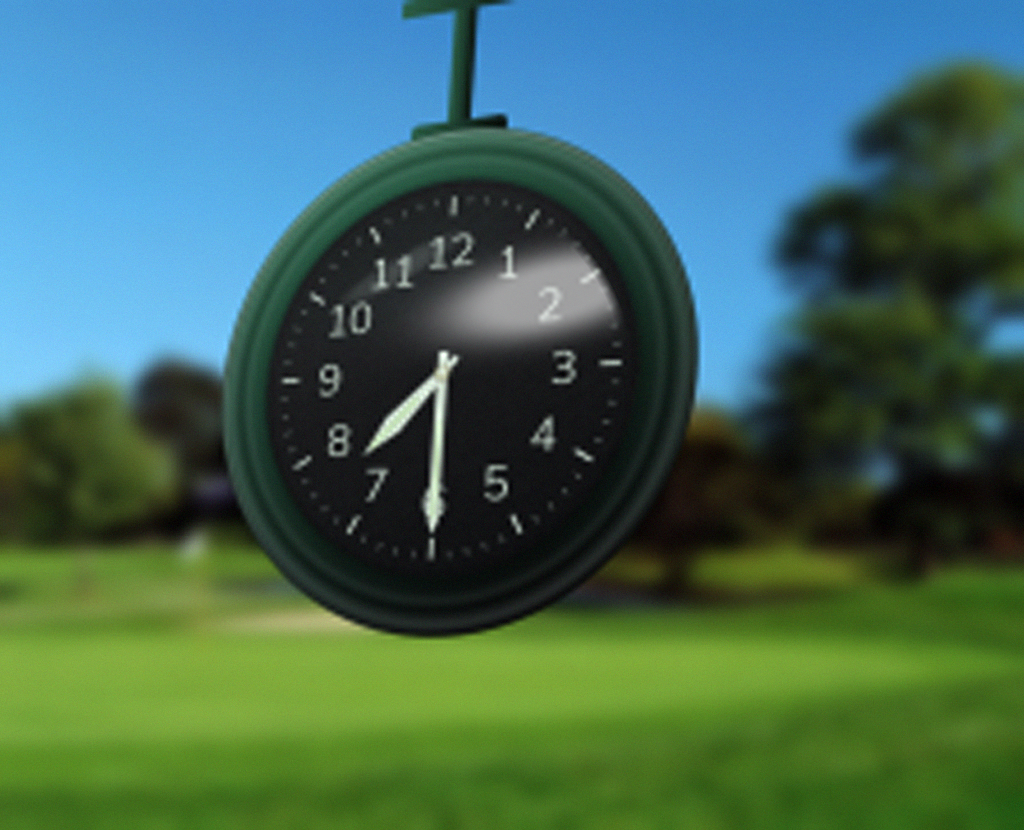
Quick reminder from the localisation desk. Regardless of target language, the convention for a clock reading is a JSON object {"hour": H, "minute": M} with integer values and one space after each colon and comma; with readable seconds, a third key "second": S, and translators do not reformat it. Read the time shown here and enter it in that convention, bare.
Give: {"hour": 7, "minute": 30}
